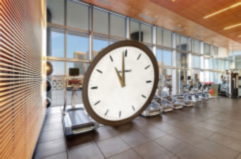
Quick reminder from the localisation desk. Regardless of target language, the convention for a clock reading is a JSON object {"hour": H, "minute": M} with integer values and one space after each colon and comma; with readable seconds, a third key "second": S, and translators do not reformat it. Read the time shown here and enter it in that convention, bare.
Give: {"hour": 10, "minute": 59}
